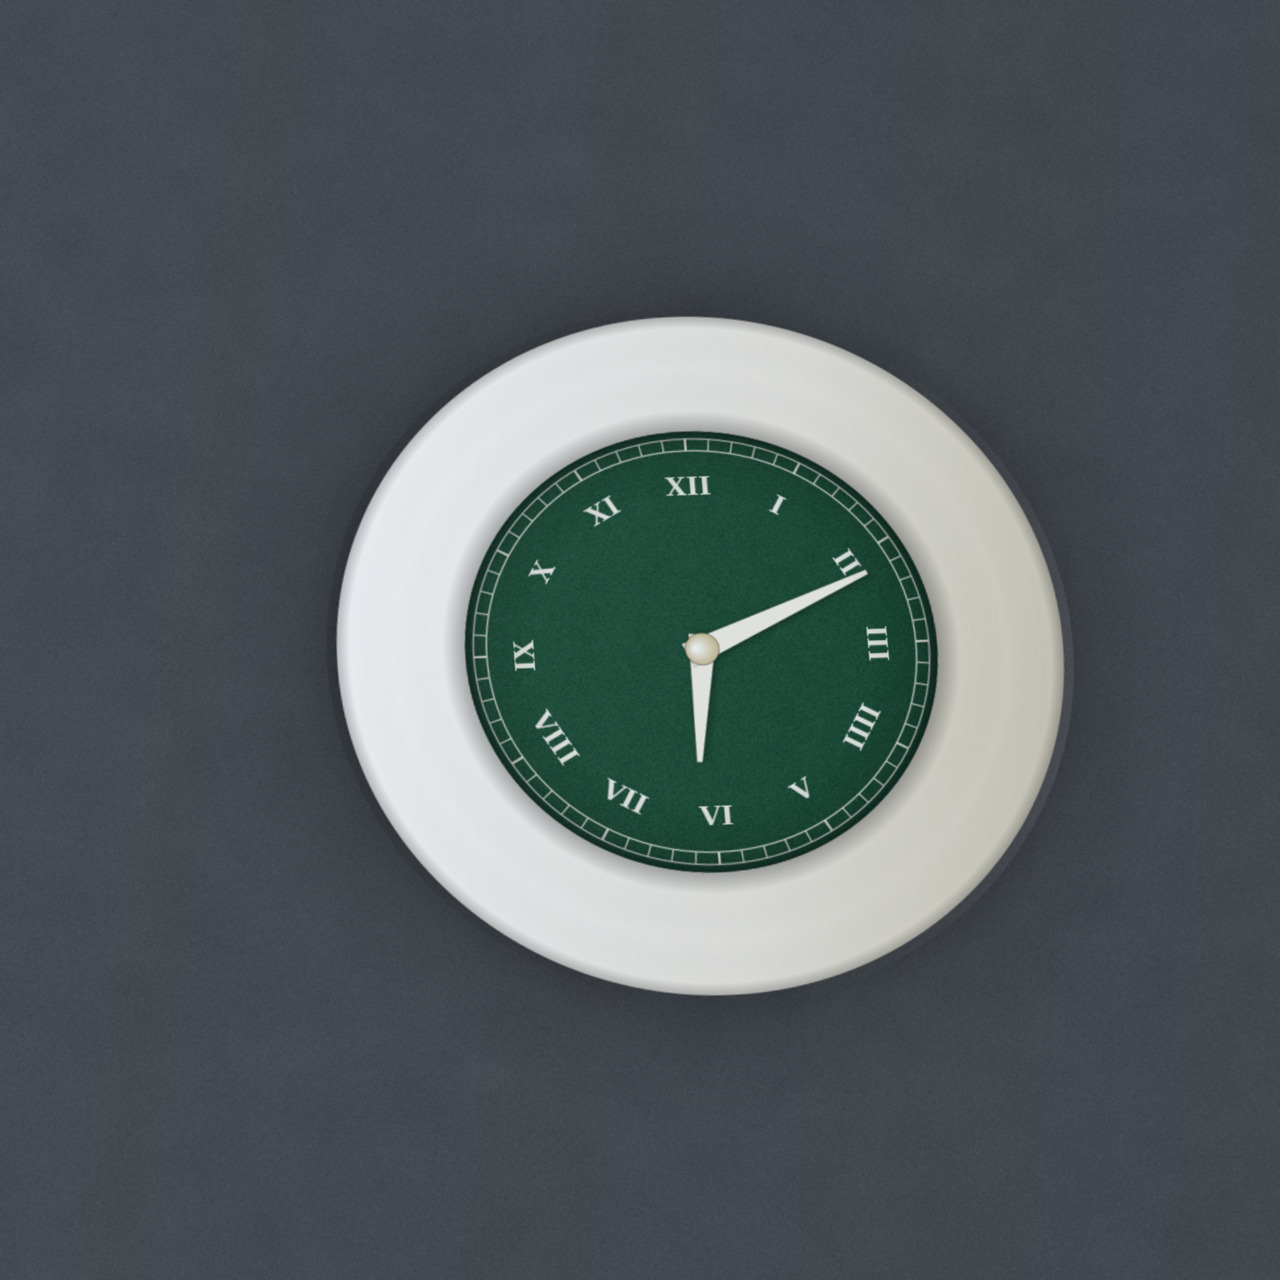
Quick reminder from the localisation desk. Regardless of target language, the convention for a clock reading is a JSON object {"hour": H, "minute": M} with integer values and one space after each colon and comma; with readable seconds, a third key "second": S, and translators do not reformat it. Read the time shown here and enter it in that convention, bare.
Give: {"hour": 6, "minute": 11}
